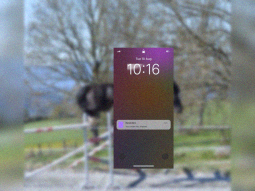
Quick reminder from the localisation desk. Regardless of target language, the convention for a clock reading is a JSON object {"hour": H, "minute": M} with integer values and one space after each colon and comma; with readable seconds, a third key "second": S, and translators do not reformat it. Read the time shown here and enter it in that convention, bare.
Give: {"hour": 10, "minute": 16}
